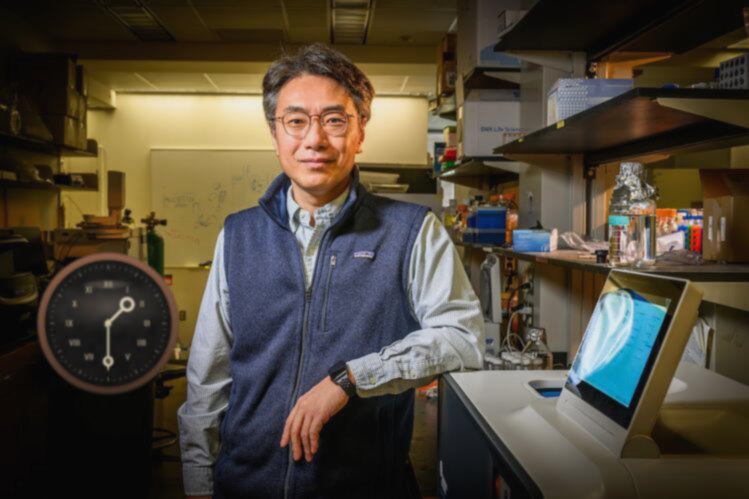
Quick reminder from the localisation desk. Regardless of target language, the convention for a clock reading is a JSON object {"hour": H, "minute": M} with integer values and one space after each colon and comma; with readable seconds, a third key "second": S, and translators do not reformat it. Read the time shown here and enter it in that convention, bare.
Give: {"hour": 1, "minute": 30}
